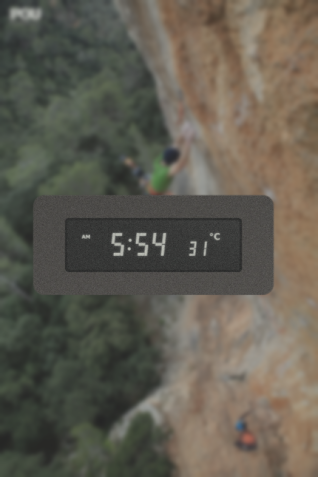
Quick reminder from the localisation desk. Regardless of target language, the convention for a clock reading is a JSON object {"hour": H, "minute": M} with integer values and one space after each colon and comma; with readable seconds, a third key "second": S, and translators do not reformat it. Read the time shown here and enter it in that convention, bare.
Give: {"hour": 5, "minute": 54}
